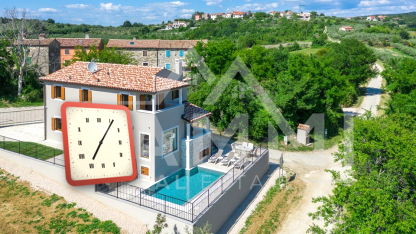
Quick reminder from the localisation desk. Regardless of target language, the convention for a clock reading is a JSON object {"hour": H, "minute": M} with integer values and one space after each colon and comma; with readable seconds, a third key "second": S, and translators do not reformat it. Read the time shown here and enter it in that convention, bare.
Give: {"hour": 7, "minute": 6}
